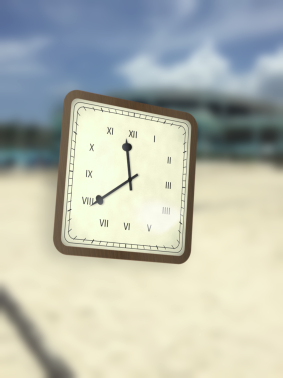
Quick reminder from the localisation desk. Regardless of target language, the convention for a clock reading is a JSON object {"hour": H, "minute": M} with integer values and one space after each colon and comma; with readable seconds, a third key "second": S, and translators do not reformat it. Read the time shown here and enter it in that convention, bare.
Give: {"hour": 11, "minute": 39}
